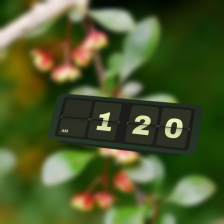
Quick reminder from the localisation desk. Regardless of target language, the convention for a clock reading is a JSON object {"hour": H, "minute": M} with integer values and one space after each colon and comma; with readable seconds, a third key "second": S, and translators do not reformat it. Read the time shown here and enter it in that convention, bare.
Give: {"hour": 1, "minute": 20}
